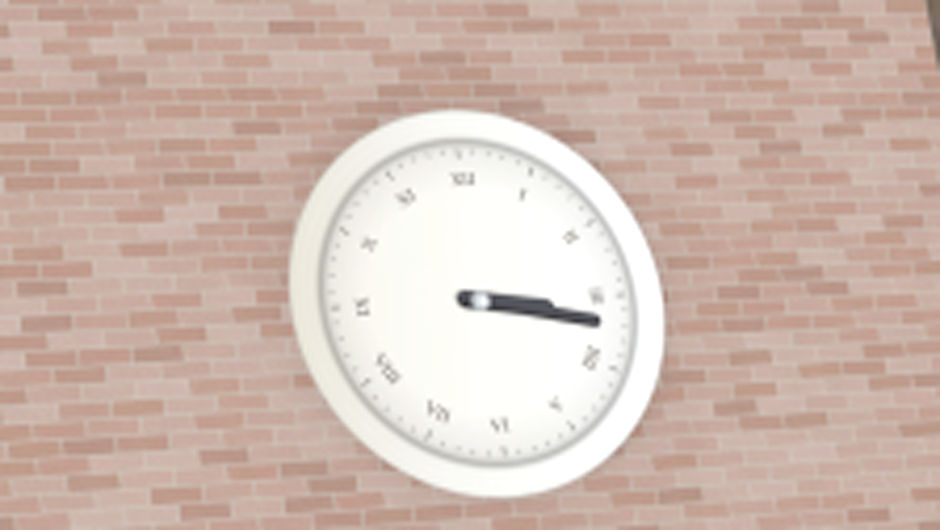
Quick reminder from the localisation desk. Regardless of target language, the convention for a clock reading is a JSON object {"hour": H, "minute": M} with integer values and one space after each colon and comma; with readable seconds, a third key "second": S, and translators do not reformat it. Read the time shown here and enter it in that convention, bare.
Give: {"hour": 3, "minute": 17}
